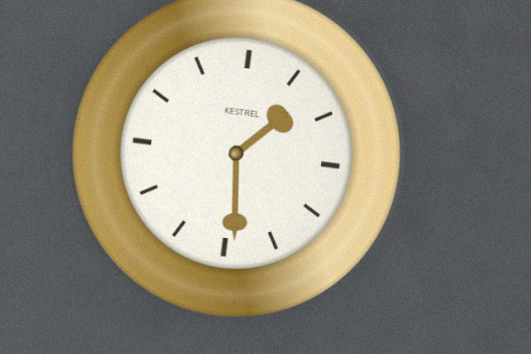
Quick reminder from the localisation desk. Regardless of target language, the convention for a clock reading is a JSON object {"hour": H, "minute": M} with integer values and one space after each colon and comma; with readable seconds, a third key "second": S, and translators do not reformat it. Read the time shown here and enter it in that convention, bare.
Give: {"hour": 1, "minute": 29}
